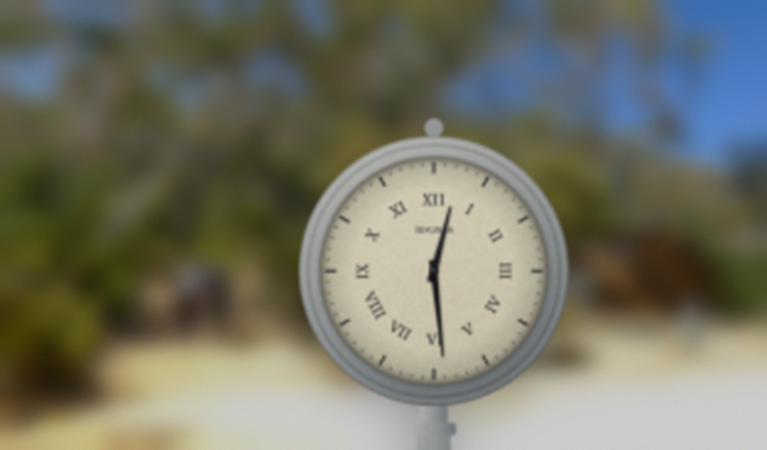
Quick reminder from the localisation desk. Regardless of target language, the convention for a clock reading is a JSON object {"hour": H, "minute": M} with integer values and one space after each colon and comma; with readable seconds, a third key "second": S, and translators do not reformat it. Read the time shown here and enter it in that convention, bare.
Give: {"hour": 12, "minute": 29}
